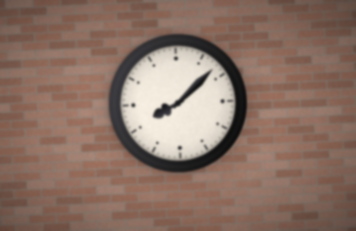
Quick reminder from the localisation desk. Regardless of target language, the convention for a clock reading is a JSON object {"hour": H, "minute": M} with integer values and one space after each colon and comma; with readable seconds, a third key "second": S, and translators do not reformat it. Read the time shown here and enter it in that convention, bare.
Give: {"hour": 8, "minute": 8}
